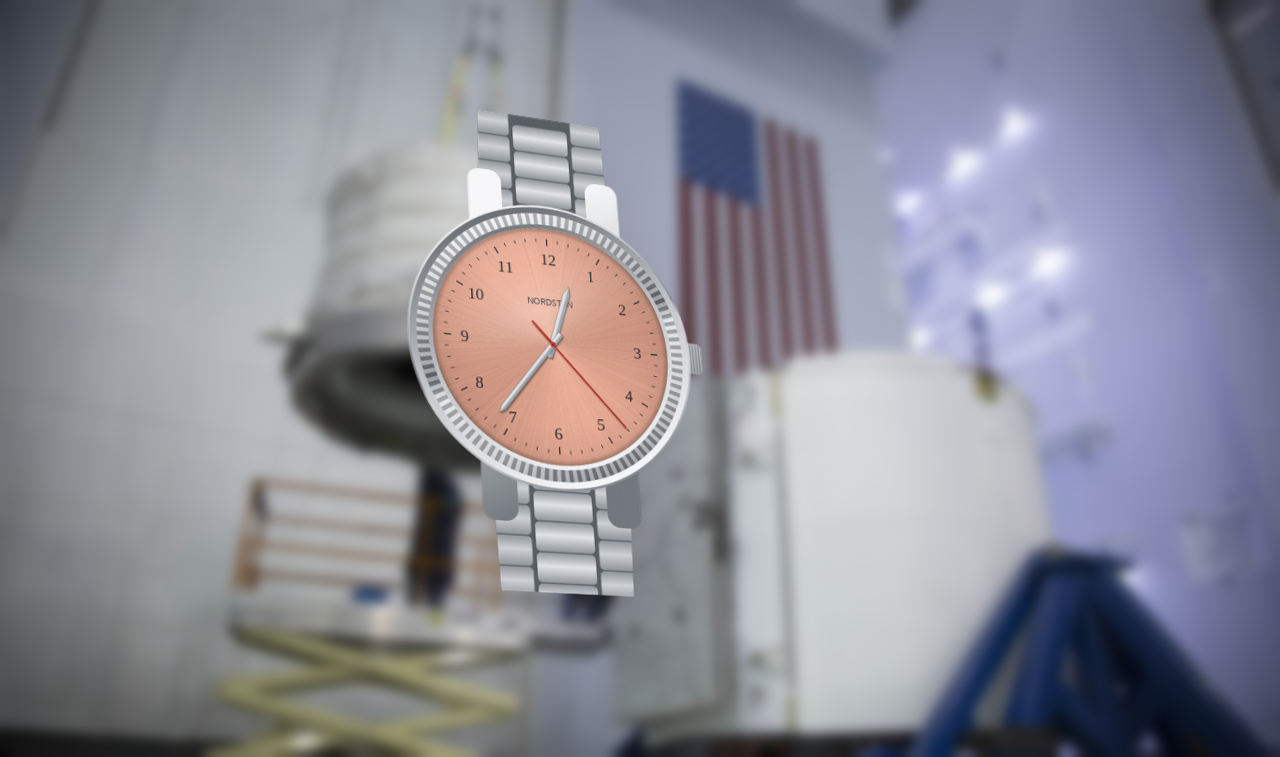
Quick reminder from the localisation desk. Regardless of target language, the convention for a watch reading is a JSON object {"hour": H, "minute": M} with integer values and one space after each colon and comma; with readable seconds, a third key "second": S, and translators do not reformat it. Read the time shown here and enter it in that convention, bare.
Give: {"hour": 12, "minute": 36, "second": 23}
